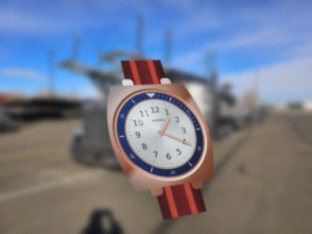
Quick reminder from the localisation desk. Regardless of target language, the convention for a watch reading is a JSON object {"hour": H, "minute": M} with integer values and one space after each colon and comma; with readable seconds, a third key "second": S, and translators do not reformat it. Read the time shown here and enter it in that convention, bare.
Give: {"hour": 1, "minute": 20}
